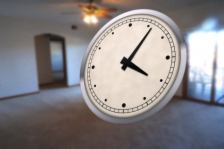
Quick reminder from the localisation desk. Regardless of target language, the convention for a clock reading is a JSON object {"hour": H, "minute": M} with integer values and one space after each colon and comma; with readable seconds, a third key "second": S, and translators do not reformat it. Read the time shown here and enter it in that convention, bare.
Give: {"hour": 4, "minute": 6}
